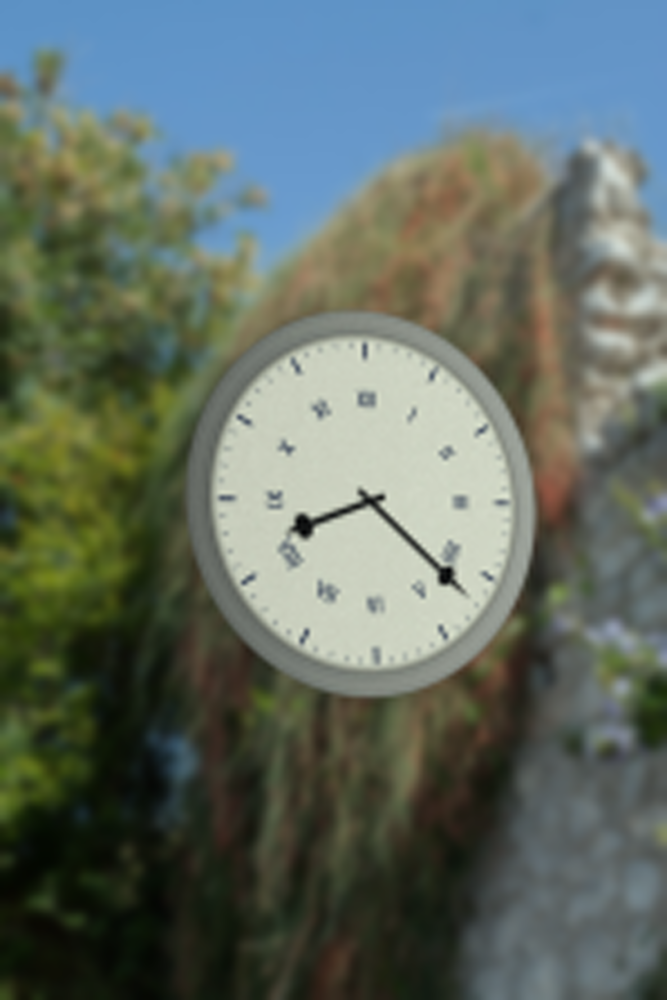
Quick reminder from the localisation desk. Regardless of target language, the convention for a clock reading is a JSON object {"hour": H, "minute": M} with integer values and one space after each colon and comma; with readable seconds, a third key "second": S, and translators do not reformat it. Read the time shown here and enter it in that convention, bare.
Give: {"hour": 8, "minute": 22}
